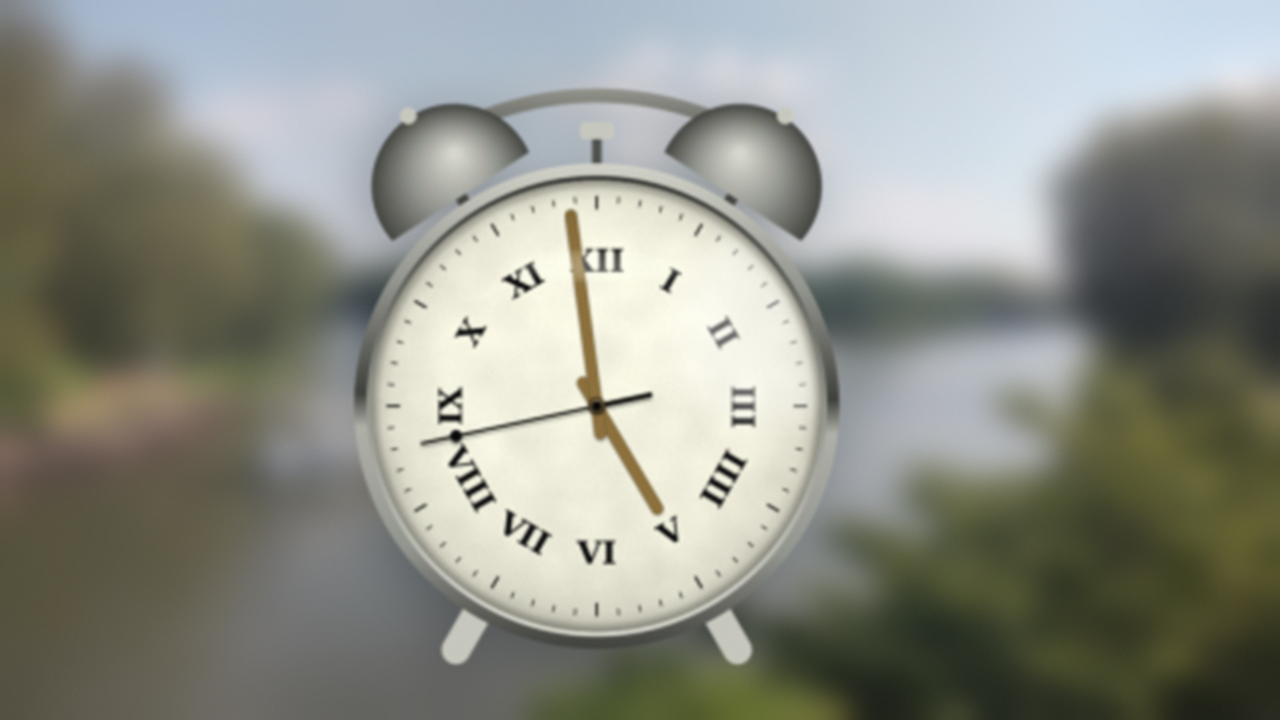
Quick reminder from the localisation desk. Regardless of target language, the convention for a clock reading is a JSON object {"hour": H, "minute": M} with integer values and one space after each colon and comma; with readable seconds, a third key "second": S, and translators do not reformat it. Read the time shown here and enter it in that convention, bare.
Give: {"hour": 4, "minute": 58, "second": 43}
